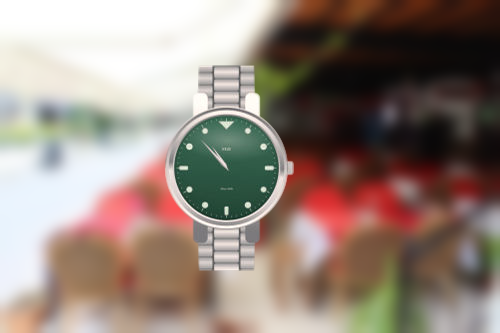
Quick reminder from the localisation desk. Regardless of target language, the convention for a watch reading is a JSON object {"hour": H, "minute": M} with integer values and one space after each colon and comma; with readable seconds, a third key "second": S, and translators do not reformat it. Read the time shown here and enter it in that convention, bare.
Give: {"hour": 10, "minute": 53}
